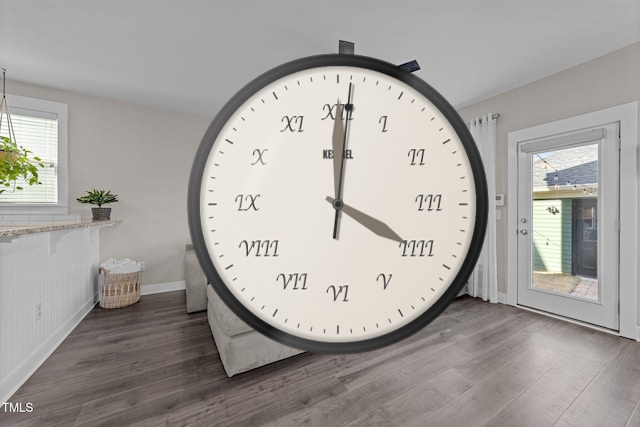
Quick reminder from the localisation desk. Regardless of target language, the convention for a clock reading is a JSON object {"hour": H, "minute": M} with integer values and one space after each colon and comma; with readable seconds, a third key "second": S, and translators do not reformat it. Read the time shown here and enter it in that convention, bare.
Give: {"hour": 4, "minute": 0, "second": 1}
